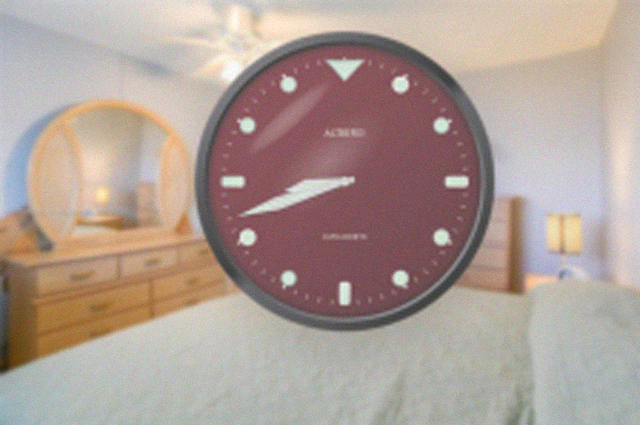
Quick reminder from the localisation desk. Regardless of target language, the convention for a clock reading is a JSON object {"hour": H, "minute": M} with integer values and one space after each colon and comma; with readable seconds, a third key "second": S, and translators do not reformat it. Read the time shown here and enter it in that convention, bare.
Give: {"hour": 8, "minute": 42}
